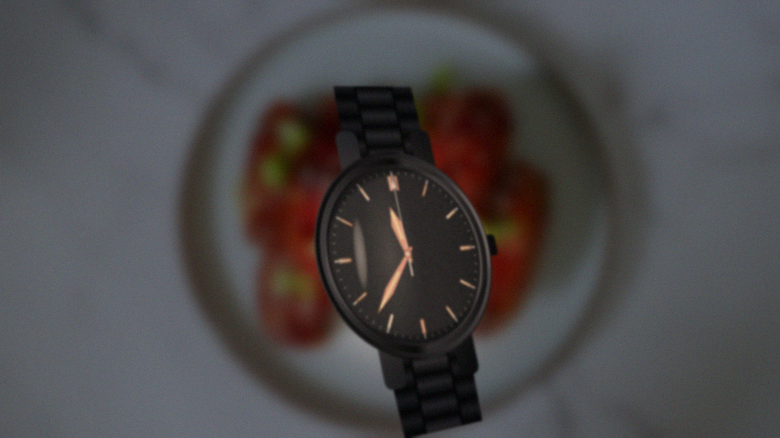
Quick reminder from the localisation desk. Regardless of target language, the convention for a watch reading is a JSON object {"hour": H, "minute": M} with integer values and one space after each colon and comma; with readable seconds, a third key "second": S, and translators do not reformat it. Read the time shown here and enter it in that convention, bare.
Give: {"hour": 11, "minute": 37, "second": 0}
